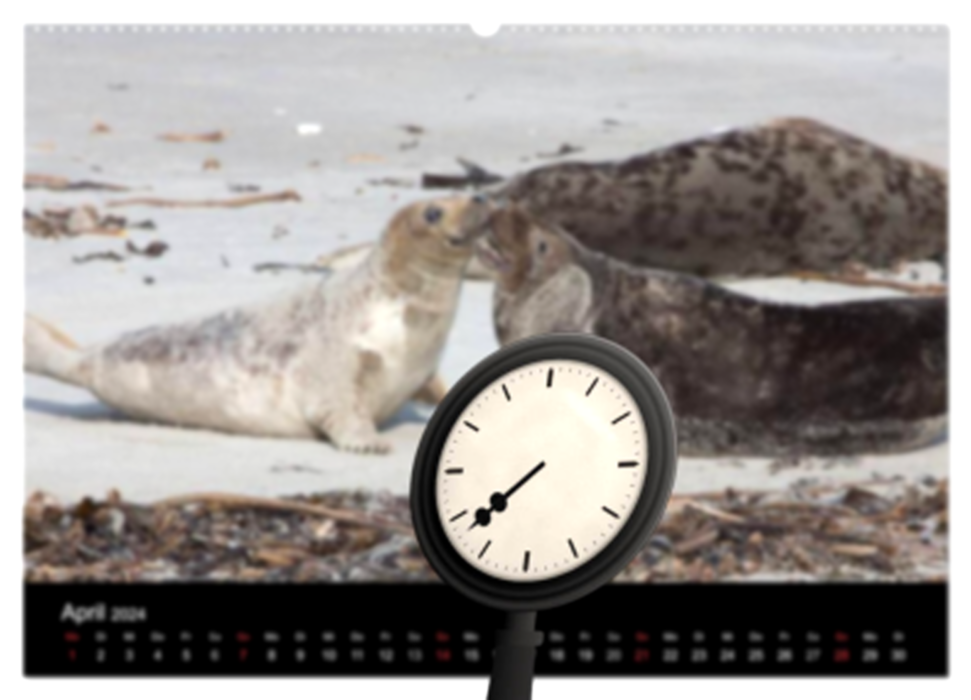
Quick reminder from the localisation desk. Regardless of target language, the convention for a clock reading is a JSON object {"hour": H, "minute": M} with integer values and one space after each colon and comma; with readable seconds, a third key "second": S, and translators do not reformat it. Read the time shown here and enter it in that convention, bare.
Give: {"hour": 7, "minute": 38}
